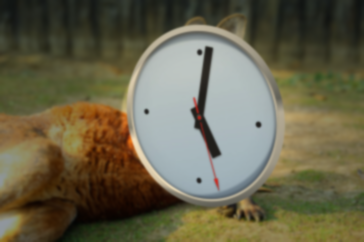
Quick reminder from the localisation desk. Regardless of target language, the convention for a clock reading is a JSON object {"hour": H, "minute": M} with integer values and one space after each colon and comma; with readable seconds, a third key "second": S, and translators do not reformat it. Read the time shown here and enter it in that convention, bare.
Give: {"hour": 5, "minute": 1, "second": 27}
